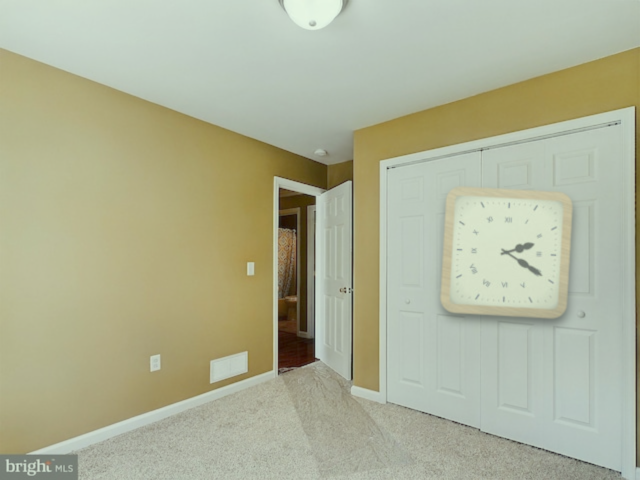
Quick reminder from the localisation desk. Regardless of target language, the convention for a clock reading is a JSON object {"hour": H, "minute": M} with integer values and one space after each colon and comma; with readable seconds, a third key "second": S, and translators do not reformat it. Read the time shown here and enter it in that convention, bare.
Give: {"hour": 2, "minute": 20}
